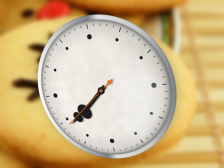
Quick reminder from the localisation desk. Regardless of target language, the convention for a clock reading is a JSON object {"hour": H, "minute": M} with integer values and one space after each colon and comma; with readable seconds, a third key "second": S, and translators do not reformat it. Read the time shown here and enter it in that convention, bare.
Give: {"hour": 7, "minute": 38, "second": 39}
